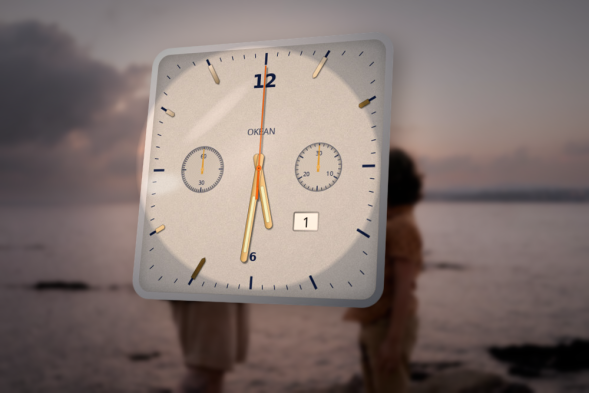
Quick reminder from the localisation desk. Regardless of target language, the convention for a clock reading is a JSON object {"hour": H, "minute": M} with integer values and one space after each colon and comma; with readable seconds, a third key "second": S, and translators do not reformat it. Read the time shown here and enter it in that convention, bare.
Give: {"hour": 5, "minute": 31}
